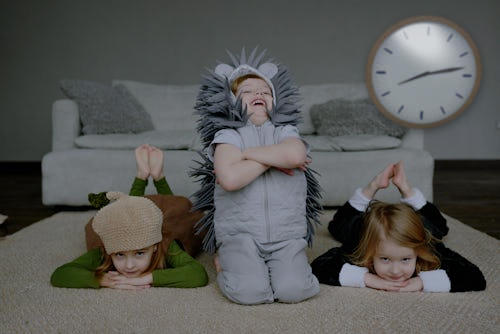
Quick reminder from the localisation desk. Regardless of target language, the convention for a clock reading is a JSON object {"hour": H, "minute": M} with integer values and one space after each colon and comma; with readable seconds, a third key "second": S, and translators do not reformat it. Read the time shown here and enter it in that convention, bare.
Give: {"hour": 8, "minute": 13}
